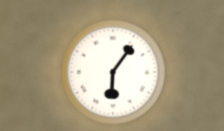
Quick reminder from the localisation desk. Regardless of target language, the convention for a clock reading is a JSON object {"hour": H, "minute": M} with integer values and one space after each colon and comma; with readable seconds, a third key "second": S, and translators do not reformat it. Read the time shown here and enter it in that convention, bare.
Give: {"hour": 6, "minute": 6}
